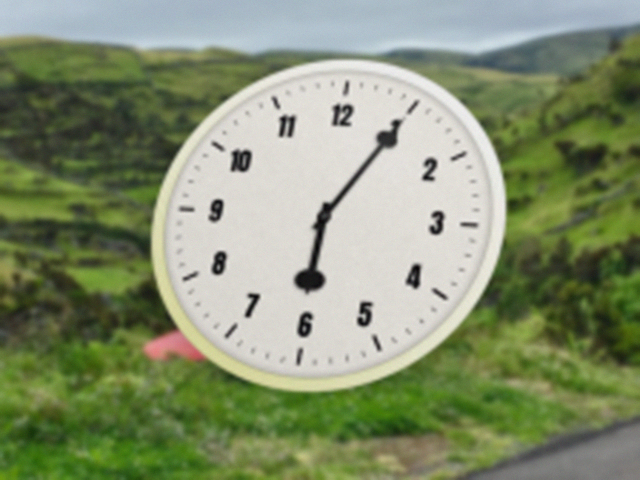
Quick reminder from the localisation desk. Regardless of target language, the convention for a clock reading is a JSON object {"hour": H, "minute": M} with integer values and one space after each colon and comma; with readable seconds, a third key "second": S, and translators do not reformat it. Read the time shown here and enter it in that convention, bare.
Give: {"hour": 6, "minute": 5}
